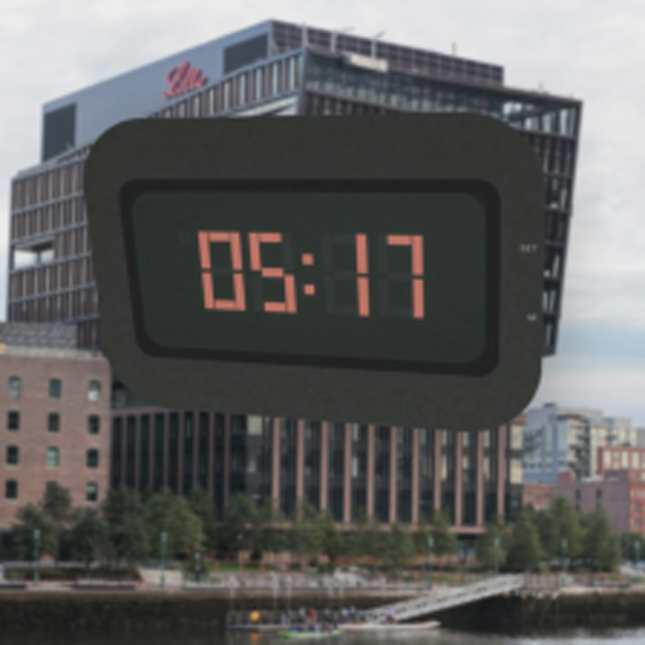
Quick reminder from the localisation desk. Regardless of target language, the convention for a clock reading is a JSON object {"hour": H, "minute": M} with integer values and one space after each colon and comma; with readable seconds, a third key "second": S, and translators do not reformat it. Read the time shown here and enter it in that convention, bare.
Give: {"hour": 5, "minute": 17}
